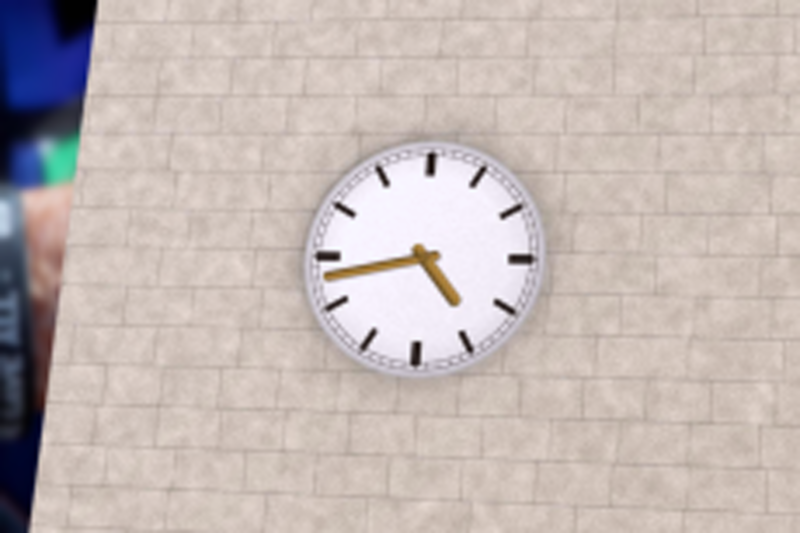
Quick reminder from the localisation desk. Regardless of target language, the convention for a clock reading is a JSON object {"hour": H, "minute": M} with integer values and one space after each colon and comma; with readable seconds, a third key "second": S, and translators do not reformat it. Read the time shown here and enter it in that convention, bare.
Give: {"hour": 4, "minute": 43}
